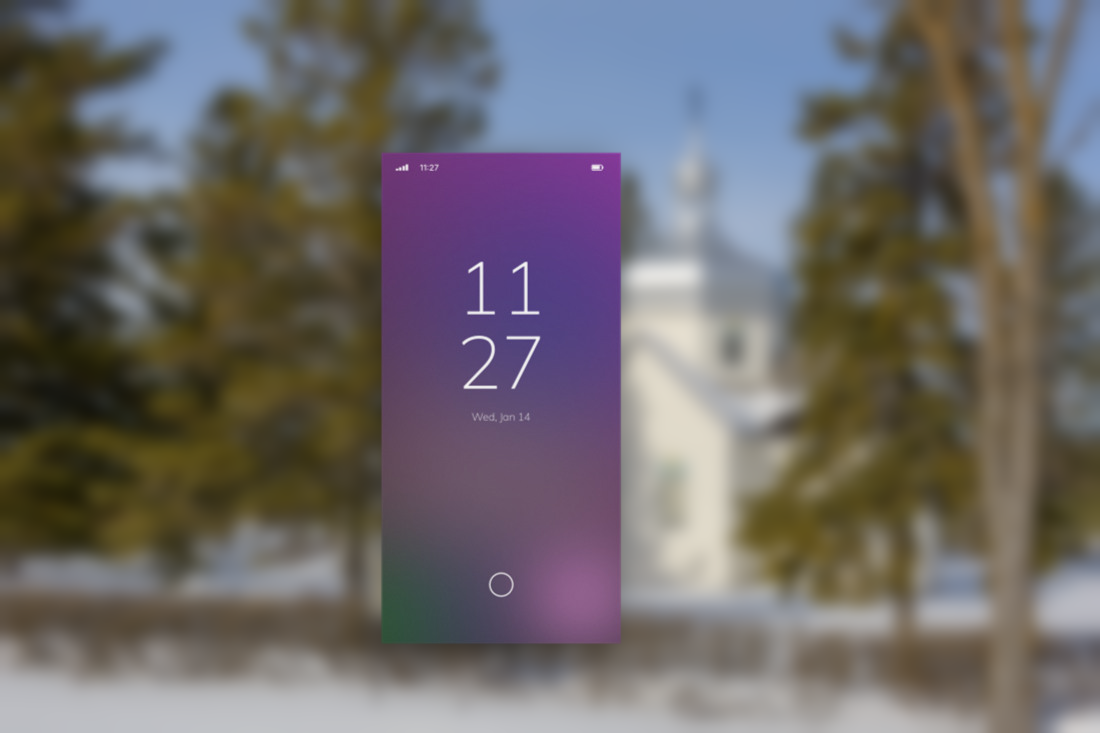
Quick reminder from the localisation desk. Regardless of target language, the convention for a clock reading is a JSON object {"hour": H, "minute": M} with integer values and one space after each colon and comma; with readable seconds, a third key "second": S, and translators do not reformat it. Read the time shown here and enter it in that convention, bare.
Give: {"hour": 11, "minute": 27}
